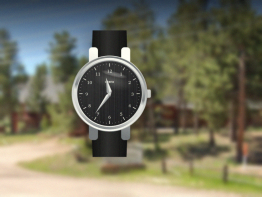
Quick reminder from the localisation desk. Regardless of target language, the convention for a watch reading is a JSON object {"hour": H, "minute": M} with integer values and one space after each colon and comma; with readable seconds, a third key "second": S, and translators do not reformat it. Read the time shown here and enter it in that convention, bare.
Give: {"hour": 11, "minute": 36}
